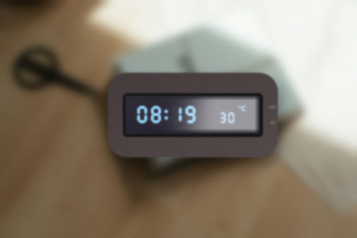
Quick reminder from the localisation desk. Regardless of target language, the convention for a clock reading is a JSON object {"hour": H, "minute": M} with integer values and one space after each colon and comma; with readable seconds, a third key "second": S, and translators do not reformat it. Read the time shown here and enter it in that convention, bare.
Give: {"hour": 8, "minute": 19}
